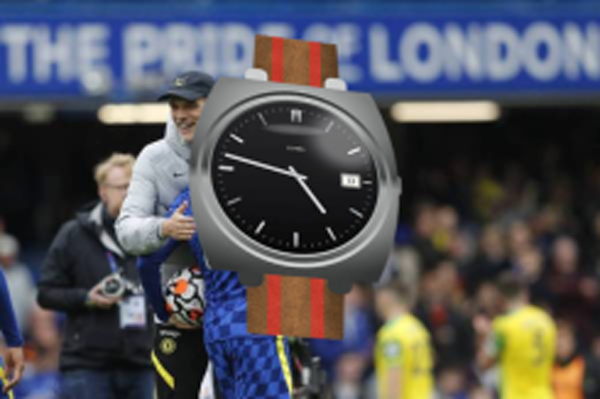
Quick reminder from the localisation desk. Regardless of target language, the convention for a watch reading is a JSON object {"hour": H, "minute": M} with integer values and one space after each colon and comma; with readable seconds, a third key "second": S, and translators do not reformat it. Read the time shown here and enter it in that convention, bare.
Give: {"hour": 4, "minute": 47}
